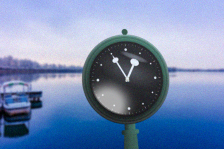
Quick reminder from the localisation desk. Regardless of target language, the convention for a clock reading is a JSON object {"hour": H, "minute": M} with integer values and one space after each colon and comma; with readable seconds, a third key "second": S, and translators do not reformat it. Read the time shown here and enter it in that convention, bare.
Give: {"hour": 12, "minute": 55}
